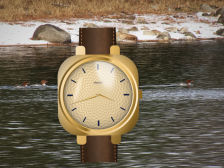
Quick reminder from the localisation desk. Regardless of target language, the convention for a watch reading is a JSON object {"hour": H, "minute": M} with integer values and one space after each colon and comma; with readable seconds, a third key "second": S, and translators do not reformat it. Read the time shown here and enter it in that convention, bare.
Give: {"hour": 3, "minute": 42}
